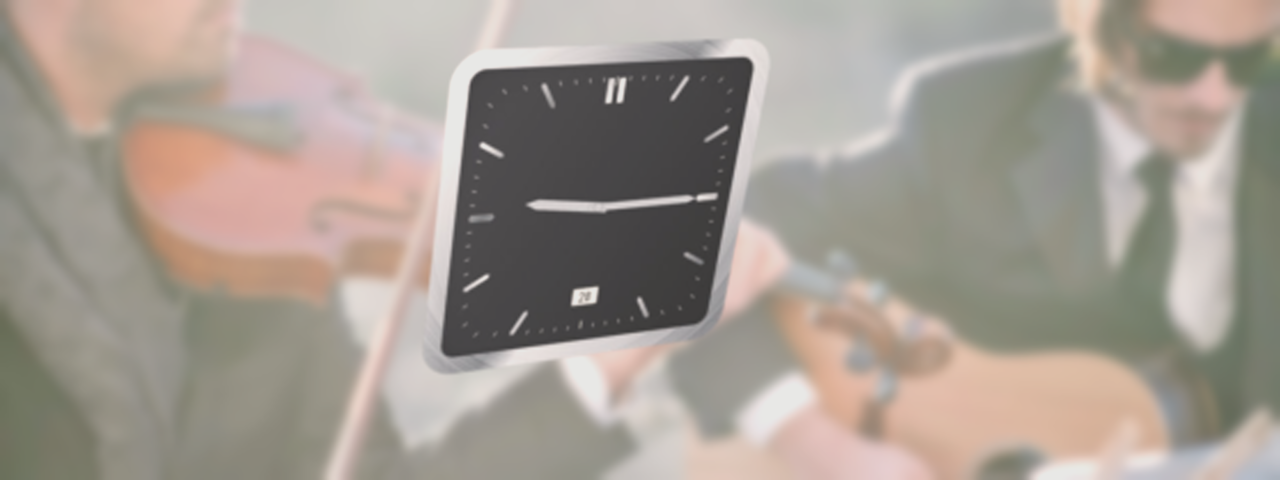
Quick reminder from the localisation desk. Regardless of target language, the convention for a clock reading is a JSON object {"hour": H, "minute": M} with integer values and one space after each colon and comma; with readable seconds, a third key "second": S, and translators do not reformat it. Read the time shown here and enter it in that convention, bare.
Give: {"hour": 9, "minute": 15}
